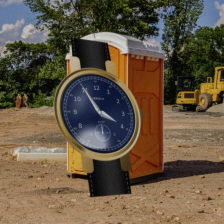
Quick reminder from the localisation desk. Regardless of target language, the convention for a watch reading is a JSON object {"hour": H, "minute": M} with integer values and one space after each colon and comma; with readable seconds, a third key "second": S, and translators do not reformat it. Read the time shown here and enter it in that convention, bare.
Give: {"hour": 3, "minute": 55}
